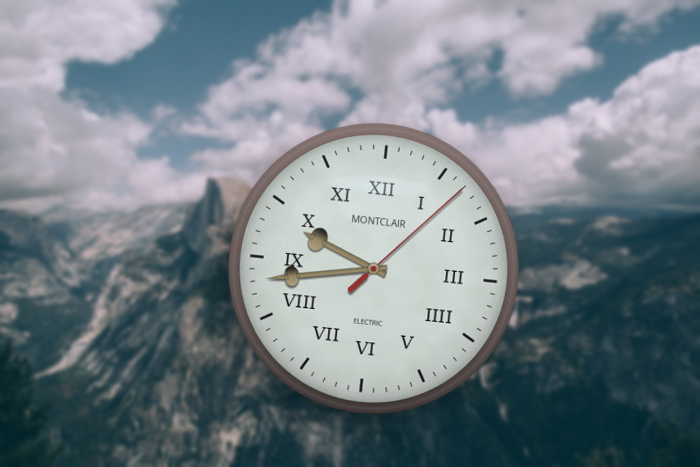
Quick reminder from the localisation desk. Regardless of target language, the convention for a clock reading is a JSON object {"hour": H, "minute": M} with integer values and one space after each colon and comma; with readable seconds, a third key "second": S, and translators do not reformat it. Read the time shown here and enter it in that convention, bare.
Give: {"hour": 9, "minute": 43, "second": 7}
